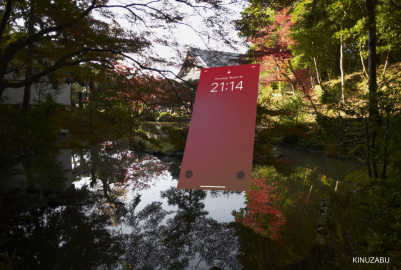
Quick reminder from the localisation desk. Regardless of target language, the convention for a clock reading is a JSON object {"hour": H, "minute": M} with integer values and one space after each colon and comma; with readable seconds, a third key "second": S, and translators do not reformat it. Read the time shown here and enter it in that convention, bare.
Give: {"hour": 21, "minute": 14}
